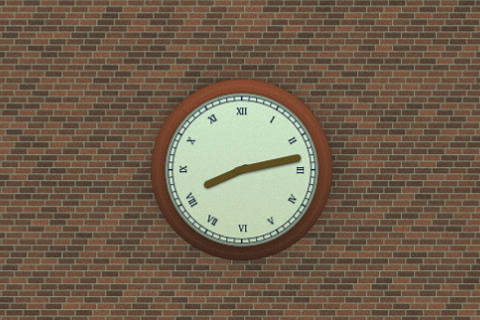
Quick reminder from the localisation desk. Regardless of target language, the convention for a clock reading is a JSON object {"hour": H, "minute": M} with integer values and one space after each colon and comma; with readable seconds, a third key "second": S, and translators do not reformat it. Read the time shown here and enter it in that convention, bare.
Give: {"hour": 8, "minute": 13}
